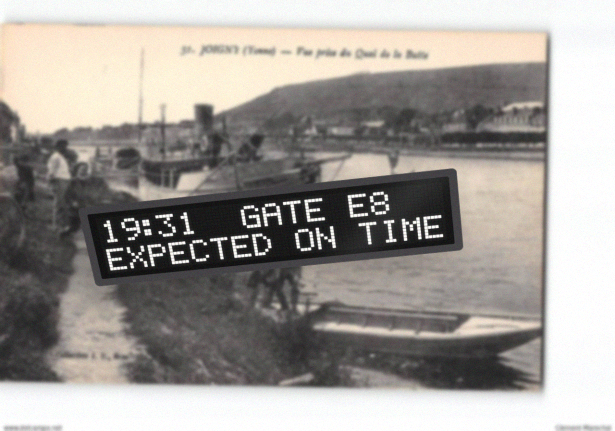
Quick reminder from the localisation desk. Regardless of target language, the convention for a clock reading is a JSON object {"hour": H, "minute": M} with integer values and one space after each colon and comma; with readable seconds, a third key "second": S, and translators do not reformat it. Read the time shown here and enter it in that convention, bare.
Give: {"hour": 19, "minute": 31}
